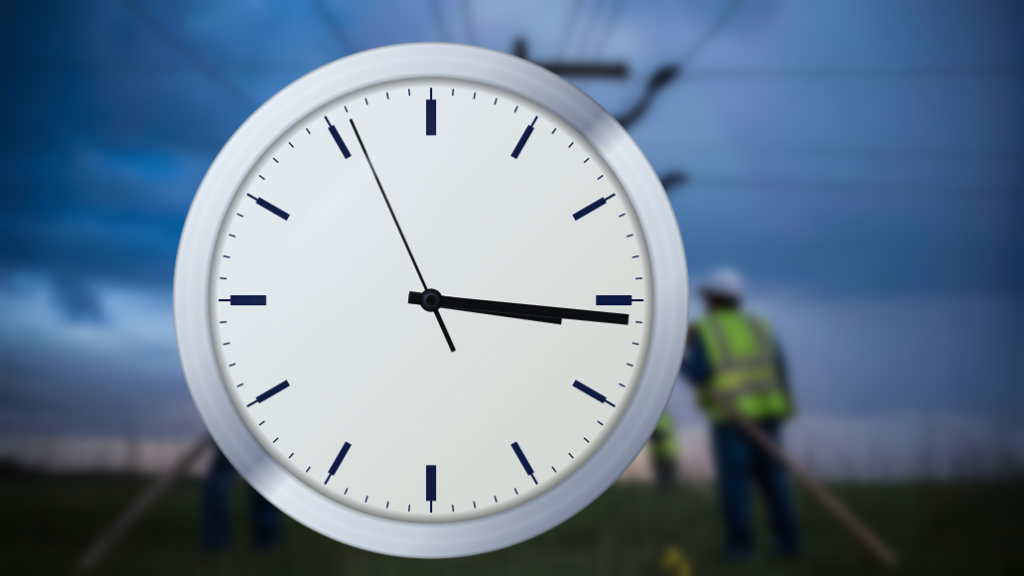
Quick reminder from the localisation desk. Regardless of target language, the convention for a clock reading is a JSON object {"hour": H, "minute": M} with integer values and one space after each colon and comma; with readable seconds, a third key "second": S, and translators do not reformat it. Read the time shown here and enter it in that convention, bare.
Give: {"hour": 3, "minute": 15, "second": 56}
